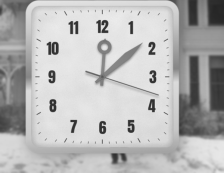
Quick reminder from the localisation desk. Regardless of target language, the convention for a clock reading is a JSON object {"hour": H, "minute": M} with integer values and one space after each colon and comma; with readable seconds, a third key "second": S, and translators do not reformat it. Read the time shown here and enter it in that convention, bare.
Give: {"hour": 12, "minute": 8, "second": 18}
